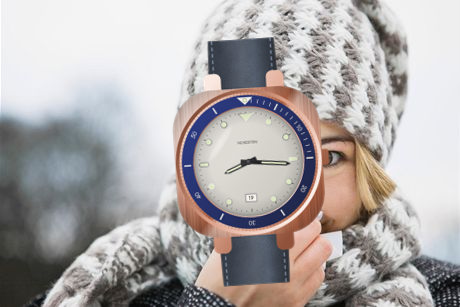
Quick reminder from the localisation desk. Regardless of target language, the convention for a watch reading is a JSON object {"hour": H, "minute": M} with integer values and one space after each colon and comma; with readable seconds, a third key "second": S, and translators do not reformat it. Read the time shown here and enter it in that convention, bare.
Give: {"hour": 8, "minute": 16}
